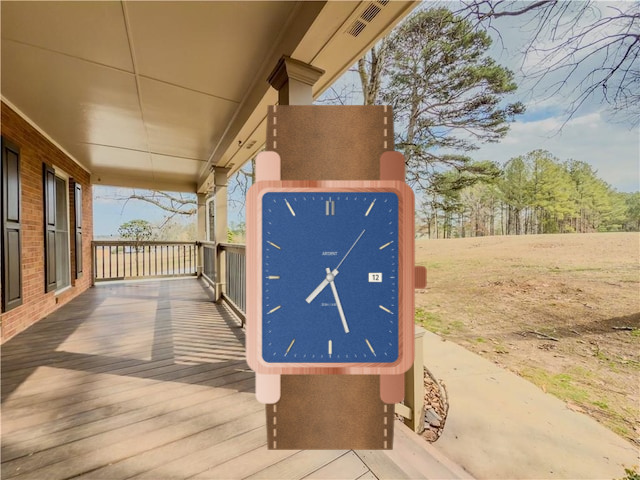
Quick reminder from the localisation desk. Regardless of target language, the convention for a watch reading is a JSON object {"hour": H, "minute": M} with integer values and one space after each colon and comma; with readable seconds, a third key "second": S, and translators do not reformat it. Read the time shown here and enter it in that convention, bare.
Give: {"hour": 7, "minute": 27, "second": 6}
